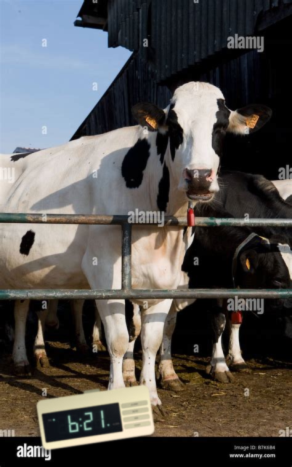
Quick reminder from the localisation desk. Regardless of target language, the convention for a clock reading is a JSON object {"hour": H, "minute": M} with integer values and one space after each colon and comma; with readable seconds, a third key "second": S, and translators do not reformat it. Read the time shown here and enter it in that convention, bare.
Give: {"hour": 6, "minute": 21}
